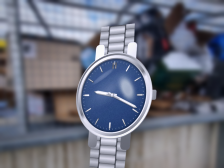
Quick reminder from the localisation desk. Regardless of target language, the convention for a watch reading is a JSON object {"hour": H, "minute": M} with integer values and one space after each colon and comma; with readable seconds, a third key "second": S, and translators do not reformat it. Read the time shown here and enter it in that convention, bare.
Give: {"hour": 9, "minute": 19}
